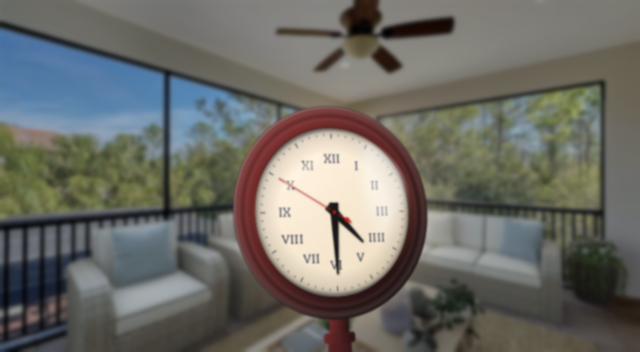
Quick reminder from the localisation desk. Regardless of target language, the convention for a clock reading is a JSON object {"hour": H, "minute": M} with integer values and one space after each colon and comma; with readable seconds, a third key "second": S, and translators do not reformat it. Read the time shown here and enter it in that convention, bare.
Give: {"hour": 4, "minute": 29, "second": 50}
